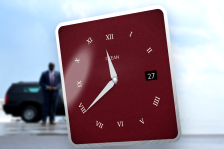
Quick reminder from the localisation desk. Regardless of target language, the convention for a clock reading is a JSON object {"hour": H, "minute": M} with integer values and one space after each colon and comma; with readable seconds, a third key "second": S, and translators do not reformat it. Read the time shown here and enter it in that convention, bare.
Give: {"hour": 11, "minute": 39}
